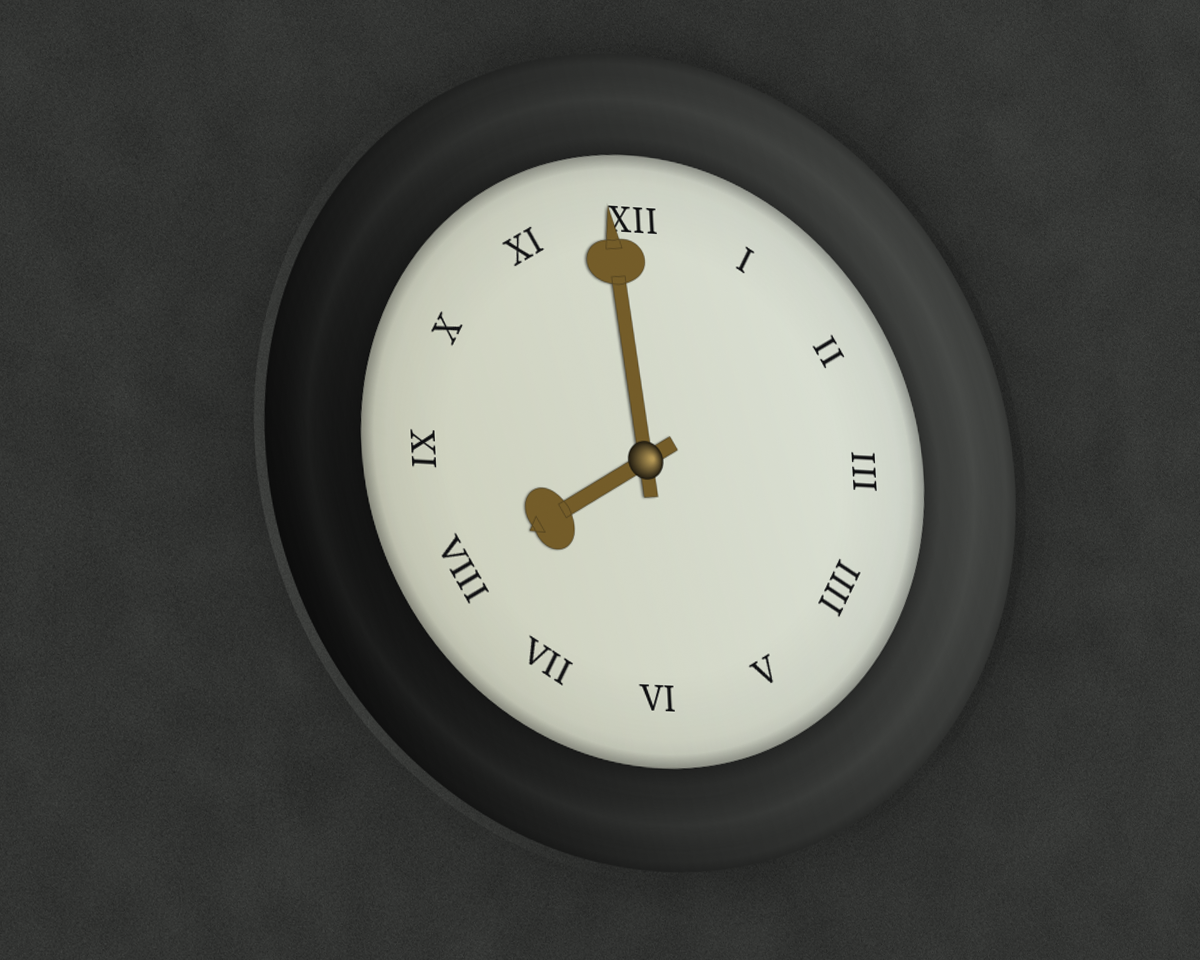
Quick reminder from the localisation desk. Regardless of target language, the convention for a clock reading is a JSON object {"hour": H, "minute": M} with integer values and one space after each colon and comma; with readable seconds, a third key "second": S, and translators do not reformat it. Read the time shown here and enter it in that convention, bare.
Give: {"hour": 7, "minute": 59}
